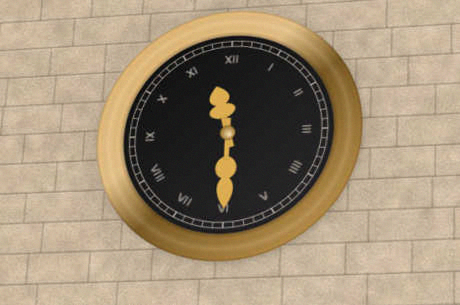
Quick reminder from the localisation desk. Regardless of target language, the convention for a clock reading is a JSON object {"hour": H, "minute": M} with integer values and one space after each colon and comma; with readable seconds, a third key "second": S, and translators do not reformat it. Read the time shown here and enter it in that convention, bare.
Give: {"hour": 11, "minute": 30}
